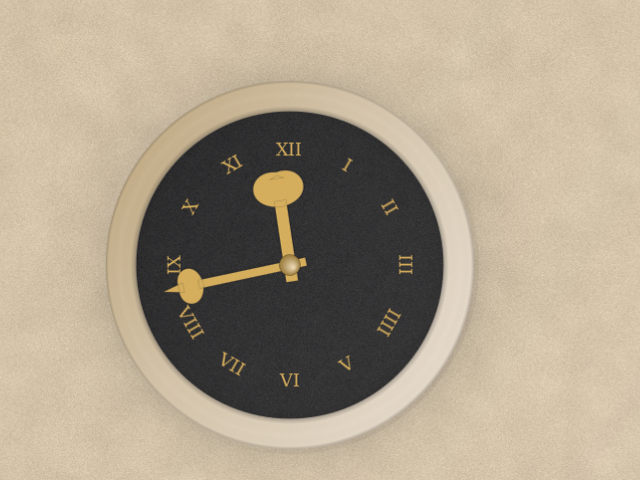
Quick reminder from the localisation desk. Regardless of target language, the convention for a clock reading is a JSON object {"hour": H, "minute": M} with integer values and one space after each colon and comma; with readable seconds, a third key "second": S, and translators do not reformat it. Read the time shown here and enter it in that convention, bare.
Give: {"hour": 11, "minute": 43}
